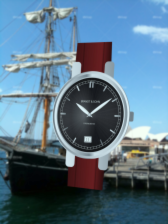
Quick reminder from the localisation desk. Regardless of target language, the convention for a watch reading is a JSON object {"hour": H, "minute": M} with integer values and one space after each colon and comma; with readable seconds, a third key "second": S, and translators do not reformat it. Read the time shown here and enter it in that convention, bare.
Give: {"hour": 10, "minute": 9}
